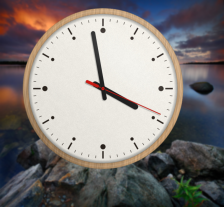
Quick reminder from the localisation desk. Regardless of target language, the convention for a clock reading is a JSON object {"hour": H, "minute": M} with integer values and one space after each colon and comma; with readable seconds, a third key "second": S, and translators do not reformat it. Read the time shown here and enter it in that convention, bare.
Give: {"hour": 3, "minute": 58, "second": 19}
